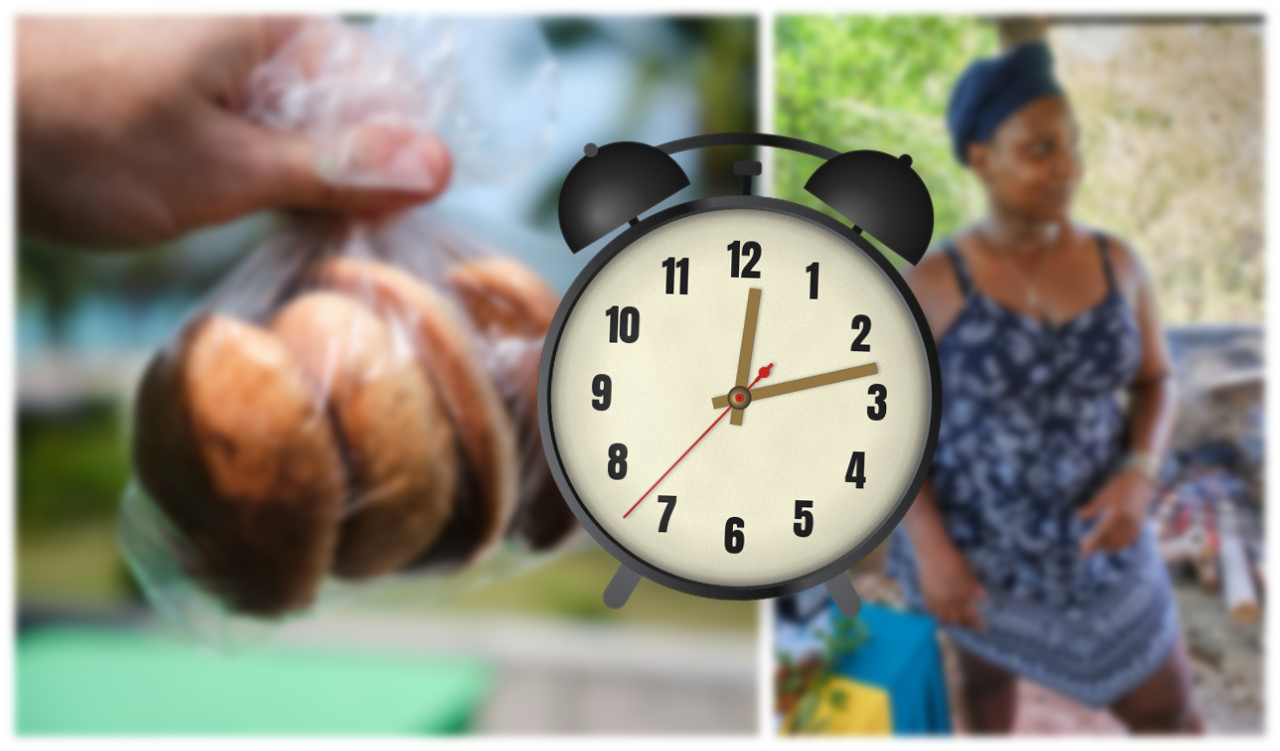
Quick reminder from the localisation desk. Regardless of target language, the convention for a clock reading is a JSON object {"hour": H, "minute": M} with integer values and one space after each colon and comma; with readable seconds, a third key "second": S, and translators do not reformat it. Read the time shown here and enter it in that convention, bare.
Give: {"hour": 12, "minute": 12, "second": 37}
